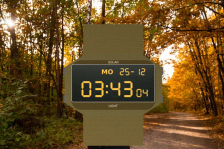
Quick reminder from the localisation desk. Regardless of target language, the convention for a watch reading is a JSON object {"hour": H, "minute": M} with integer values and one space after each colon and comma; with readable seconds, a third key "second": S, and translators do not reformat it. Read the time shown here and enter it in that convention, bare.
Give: {"hour": 3, "minute": 43, "second": 4}
